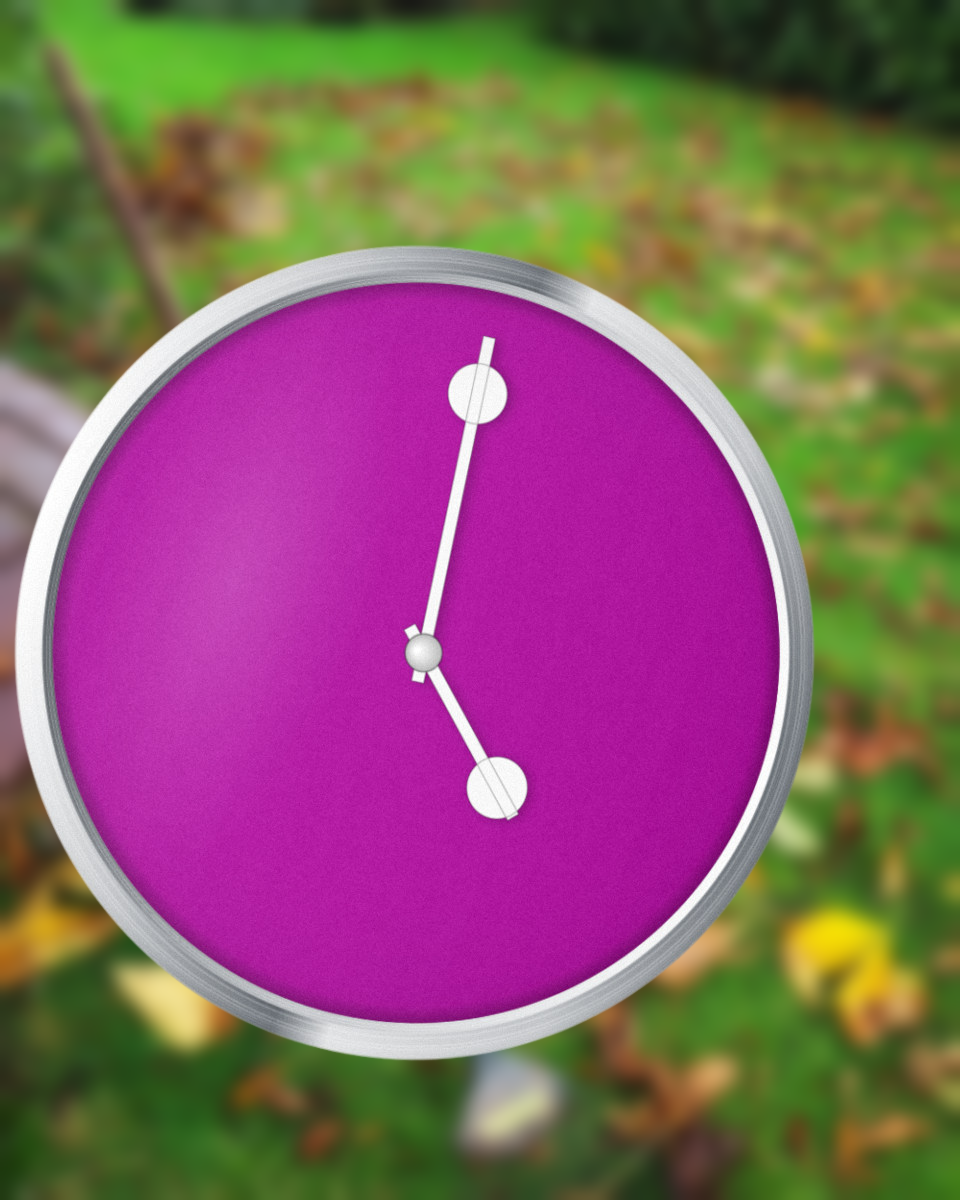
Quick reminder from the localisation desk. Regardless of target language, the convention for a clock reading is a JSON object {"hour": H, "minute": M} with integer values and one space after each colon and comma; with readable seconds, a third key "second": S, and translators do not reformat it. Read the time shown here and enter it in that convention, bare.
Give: {"hour": 5, "minute": 2}
